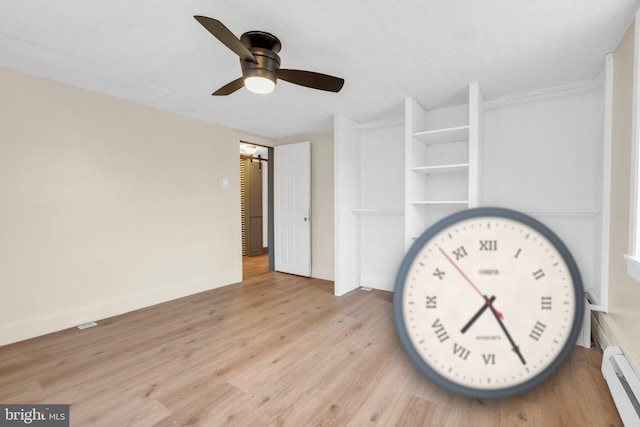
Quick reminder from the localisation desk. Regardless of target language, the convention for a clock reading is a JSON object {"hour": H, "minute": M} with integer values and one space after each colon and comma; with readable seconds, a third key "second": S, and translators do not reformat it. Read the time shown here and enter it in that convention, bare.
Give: {"hour": 7, "minute": 24, "second": 53}
